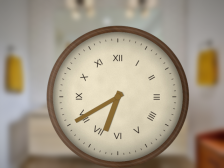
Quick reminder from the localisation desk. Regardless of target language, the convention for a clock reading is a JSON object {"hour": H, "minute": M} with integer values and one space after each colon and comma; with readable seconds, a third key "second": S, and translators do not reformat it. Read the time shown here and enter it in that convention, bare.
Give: {"hour": 6, "minute": 40}
